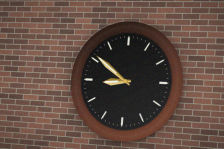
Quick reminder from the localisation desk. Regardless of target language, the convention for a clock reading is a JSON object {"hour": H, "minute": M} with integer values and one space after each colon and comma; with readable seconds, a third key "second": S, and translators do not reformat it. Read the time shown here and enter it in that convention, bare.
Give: {"hour": 8, "minute": 51}
